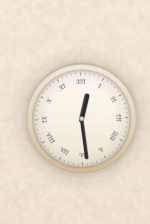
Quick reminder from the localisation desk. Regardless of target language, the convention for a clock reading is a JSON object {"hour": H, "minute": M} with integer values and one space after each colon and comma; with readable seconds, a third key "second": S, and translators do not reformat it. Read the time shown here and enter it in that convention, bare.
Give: {"hour": 12, "minute": 29}
